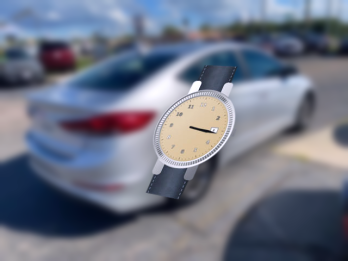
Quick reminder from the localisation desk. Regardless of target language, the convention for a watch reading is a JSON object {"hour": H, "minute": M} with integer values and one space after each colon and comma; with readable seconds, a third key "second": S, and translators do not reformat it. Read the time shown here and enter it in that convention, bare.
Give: {"hour": 3, "minute": 16}
